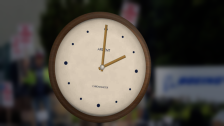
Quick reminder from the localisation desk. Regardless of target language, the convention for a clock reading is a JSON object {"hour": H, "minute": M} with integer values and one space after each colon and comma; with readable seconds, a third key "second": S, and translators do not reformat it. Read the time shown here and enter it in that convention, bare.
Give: {"hour": 2, "minute": 0}
